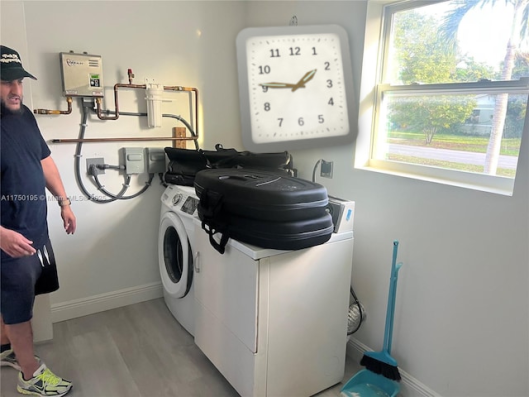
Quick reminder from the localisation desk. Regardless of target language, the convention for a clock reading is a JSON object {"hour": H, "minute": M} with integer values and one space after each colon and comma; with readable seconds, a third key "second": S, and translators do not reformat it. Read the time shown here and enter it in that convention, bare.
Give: {"hour": 1, "minute": 46}
